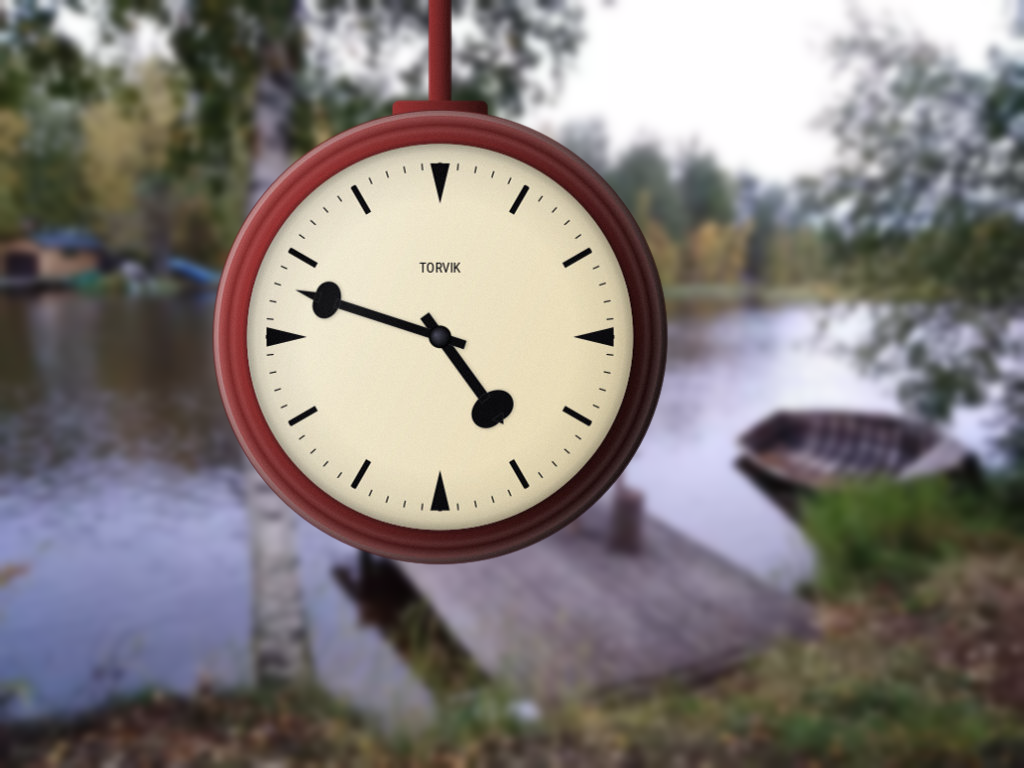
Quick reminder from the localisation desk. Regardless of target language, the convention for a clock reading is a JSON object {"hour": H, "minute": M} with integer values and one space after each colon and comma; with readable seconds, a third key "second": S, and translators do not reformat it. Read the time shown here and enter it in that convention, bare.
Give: {"hour": 4, "minute": 48}
